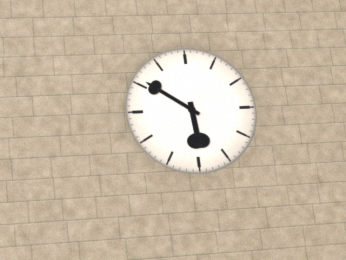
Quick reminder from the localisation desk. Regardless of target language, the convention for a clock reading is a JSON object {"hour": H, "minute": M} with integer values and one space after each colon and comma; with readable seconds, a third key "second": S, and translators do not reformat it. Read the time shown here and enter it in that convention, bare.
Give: {"hour": 5, "minute": 51}
